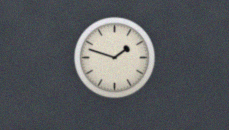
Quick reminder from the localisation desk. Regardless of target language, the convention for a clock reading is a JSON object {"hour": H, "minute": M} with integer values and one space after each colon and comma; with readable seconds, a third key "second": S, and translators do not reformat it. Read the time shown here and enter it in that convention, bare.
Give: {"hour": 1, "minute": 48}
